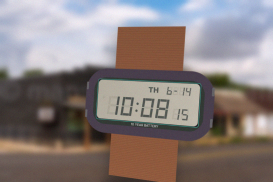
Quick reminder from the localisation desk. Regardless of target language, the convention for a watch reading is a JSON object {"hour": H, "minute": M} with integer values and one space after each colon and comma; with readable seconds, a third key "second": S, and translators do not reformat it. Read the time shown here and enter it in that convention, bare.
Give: {"hour": 10, "minute": 8, "second": 15}
